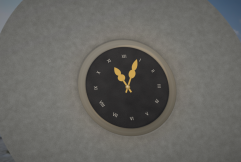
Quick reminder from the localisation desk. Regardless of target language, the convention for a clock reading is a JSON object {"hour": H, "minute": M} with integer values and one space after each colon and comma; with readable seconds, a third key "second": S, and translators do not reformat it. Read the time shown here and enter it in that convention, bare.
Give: {"hour": 11, "minute": 4}
